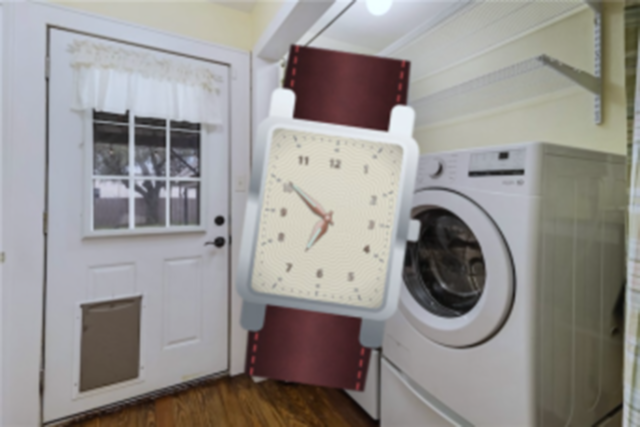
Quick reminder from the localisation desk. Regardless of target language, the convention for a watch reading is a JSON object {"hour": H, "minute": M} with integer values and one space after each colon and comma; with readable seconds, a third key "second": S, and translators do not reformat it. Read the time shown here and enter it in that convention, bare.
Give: {"hour": 6, "minute": 51}
